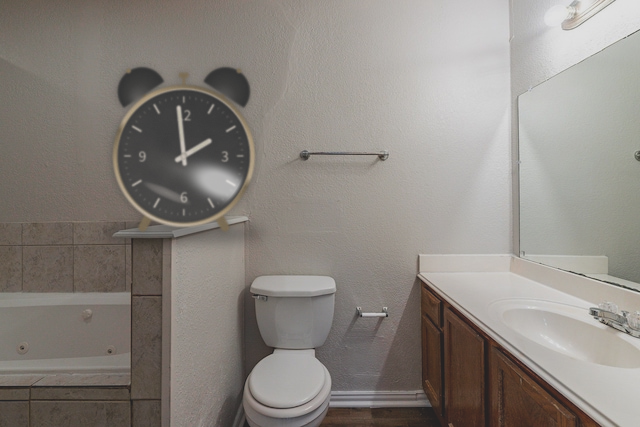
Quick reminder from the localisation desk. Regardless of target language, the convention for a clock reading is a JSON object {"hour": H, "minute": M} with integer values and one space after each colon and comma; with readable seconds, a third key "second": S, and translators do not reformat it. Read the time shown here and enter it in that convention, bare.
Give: {"hour": 1, "minute": 59}
